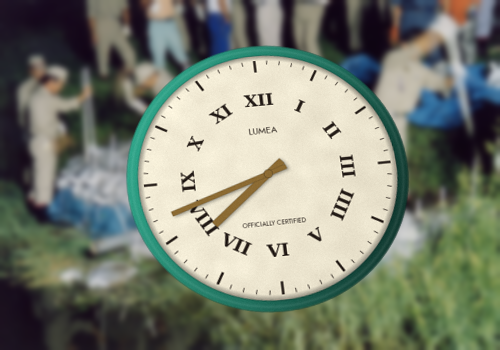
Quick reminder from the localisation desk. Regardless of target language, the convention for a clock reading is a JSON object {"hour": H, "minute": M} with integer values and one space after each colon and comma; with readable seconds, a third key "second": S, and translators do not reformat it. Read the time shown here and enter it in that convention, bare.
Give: {"hour": 7, "minute": 42}
